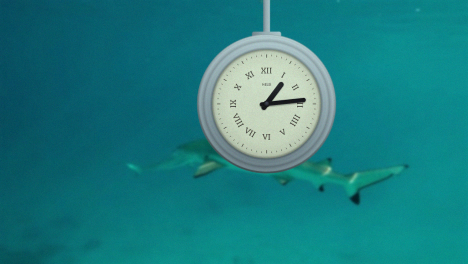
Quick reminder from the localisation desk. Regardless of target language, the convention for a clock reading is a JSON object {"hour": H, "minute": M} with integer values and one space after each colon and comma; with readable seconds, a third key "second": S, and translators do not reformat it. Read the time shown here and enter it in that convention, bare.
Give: {"hour": 1, "minute": 14}
